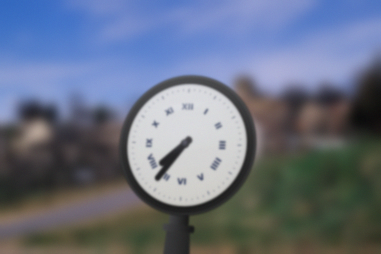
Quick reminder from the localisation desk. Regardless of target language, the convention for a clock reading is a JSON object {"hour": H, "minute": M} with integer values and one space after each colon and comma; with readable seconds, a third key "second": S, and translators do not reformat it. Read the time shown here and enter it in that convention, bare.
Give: {"hour": 7, "minute": 36}
